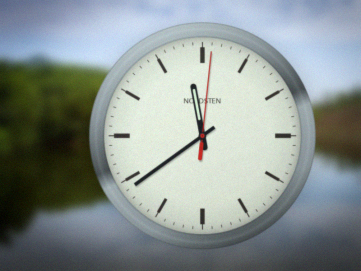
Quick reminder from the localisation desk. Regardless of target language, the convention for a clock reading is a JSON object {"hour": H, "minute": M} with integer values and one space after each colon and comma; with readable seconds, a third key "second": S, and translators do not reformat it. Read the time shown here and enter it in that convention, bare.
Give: {"hour": 11, "minute": 39, "second": 1}
